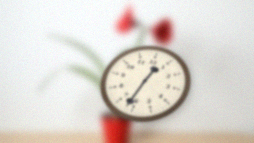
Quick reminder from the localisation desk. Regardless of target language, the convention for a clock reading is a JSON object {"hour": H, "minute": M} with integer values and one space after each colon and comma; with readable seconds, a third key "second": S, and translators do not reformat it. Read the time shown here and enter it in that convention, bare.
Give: {"hour": 12, "minute": 32}
